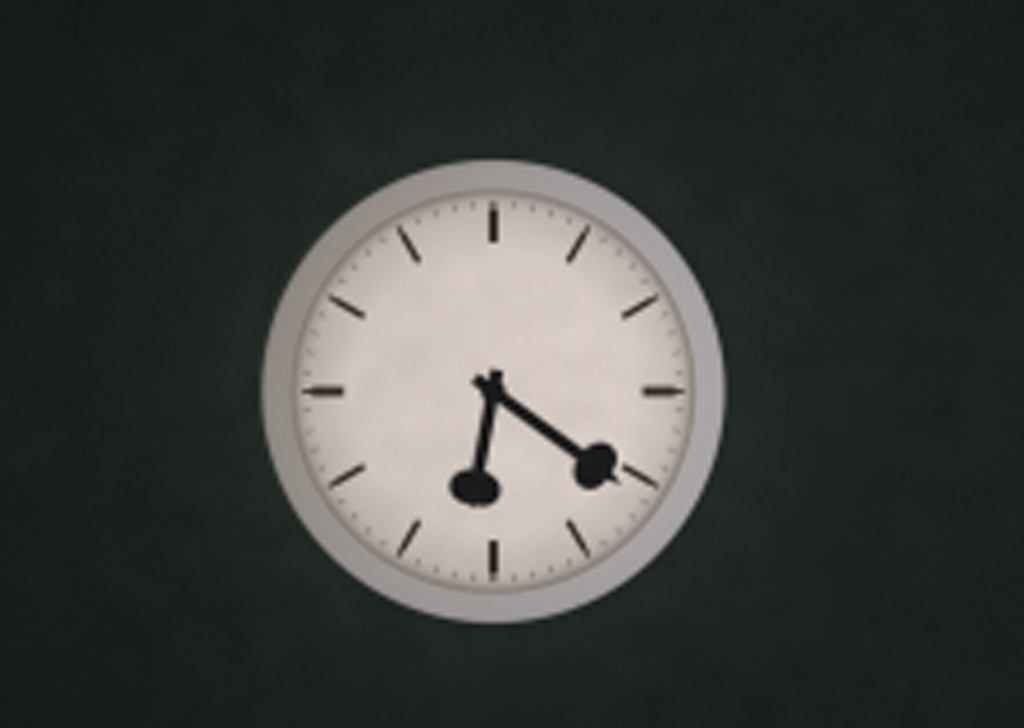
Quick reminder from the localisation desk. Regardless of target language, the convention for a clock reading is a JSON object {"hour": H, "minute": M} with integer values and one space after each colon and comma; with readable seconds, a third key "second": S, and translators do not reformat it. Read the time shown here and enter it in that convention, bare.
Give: {"hour": 6, "minute": 21}
